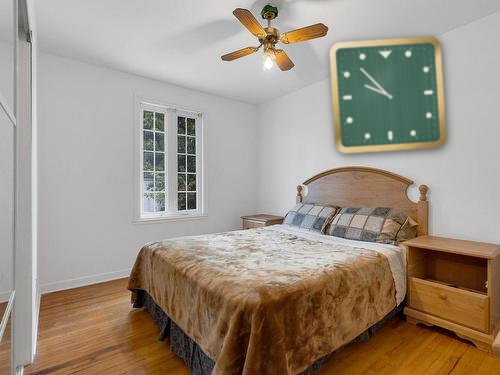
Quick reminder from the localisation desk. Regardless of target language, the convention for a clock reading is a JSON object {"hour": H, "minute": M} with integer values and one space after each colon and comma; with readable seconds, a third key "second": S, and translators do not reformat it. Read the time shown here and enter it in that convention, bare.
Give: {"hour": 9, "minute": 53}
